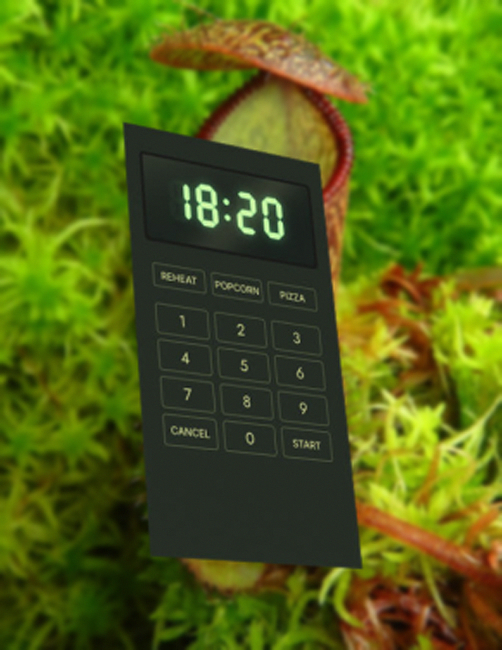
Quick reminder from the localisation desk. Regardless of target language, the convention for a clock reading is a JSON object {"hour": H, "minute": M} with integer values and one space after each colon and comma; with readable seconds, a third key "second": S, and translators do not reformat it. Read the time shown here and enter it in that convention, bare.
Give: {"hour": 18, "minute": 20}
